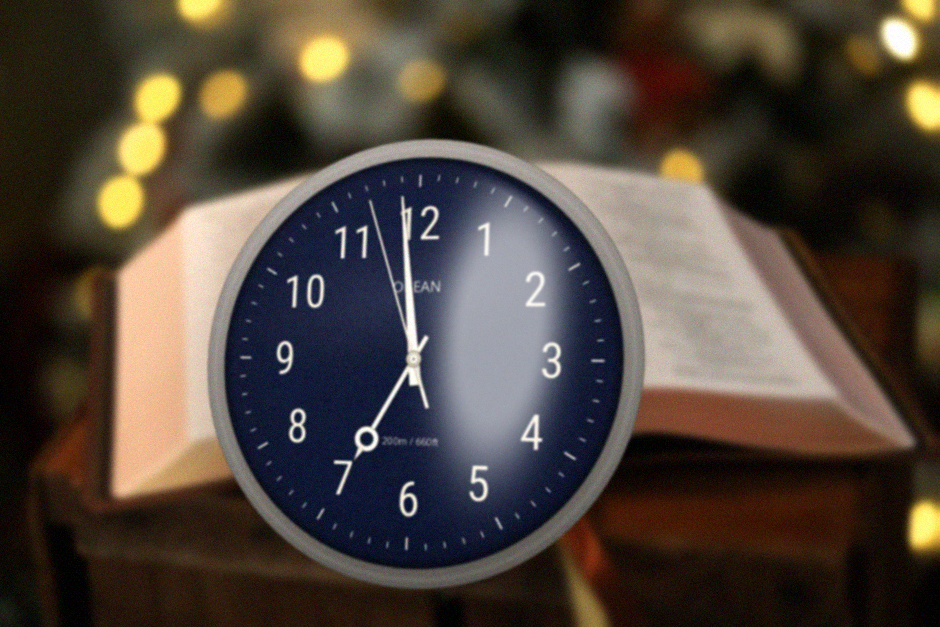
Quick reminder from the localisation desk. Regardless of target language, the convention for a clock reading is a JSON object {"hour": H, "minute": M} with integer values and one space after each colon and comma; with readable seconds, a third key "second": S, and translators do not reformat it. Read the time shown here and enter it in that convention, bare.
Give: {"hour": 6, "minute": 58, "second": 57}
